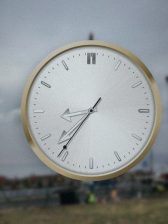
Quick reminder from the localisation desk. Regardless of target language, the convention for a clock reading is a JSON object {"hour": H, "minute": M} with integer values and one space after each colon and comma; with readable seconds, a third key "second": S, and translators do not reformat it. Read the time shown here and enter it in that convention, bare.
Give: {"hour": 8, "minute": 37, "second": 36}
